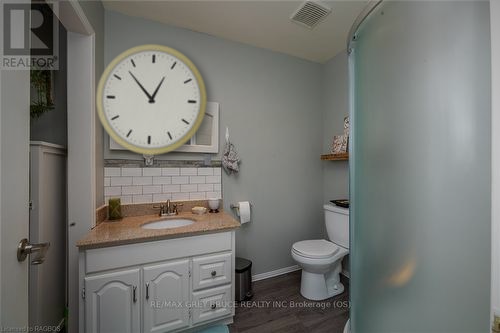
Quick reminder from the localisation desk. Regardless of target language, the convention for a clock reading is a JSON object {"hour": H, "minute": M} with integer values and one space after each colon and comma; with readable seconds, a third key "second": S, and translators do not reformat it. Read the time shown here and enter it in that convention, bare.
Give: {"hour": 12, "minute": 53}
